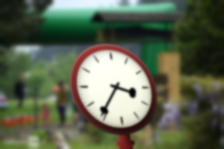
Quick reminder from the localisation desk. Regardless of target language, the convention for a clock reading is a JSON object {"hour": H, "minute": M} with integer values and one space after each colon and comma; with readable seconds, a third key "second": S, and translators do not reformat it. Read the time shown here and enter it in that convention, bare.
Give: {"hour": 3, "minute": 36}
